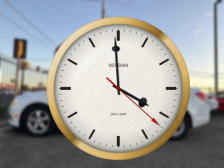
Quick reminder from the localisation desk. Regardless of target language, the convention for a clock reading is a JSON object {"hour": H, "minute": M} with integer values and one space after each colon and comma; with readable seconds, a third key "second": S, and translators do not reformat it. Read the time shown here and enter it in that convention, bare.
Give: {"hour": 3, "minute": 59, "second": 22}
